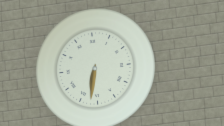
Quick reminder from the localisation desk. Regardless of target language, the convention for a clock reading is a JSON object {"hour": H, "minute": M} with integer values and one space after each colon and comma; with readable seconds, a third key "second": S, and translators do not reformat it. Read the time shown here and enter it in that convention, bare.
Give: {"hour": 6, "minute": 32}
